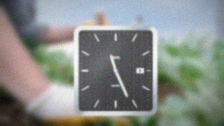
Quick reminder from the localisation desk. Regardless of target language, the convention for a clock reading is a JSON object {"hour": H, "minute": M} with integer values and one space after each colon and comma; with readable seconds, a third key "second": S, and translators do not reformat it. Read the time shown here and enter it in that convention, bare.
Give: {"hour": 11, "minute": 26}
